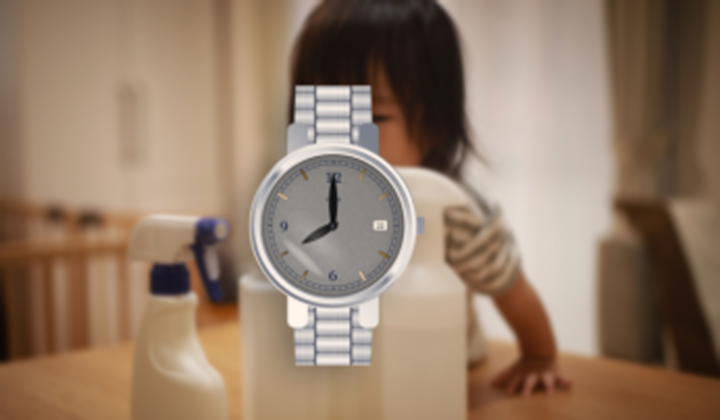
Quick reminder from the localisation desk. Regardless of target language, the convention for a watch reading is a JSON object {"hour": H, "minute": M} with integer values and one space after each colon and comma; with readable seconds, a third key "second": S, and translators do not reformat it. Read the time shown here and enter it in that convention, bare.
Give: {"hour": 8, "minute": 0}
